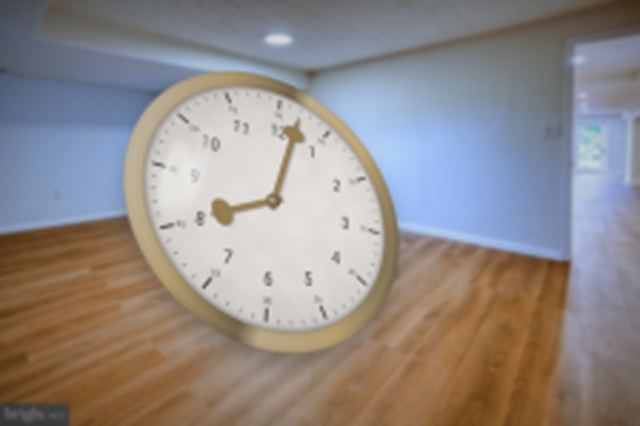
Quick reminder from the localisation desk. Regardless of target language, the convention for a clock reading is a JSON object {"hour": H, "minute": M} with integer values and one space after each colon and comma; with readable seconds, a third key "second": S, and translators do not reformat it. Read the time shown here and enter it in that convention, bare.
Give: {"hour": 8, "minute": 2}
